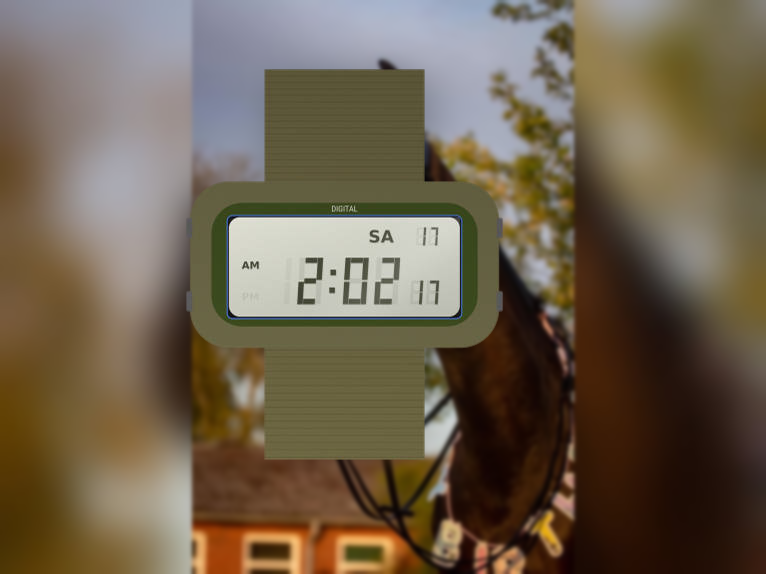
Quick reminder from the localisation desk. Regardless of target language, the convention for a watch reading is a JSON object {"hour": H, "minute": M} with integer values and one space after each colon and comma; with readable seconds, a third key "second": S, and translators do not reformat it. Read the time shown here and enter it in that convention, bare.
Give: {"hour": 2, "minute": 2, "second": 17}
